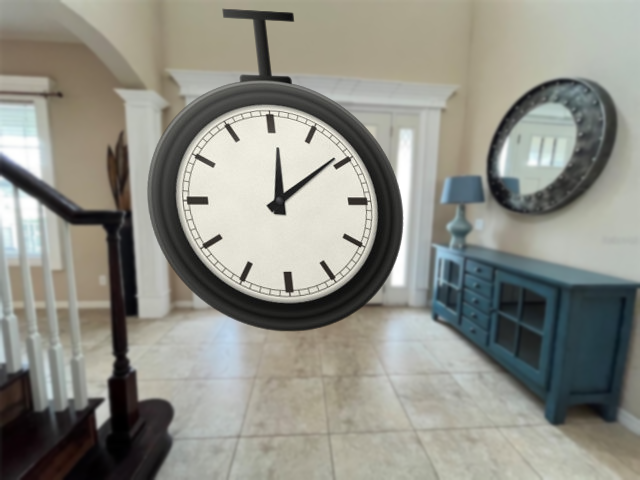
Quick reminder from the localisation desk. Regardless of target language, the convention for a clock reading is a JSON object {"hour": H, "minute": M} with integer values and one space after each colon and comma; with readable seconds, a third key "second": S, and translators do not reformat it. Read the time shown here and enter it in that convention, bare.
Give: {"hour": 12, "minute": 9}
